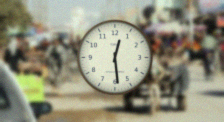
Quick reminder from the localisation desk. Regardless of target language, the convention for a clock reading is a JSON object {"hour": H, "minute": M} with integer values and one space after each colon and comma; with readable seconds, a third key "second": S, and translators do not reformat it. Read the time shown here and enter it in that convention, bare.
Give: {"hour": 12, "minute": 29}
